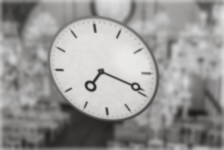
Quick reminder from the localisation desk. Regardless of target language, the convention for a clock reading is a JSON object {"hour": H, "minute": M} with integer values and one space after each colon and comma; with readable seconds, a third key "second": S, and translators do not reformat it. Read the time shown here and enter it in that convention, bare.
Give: {"hour": 7, "minute": 19}
